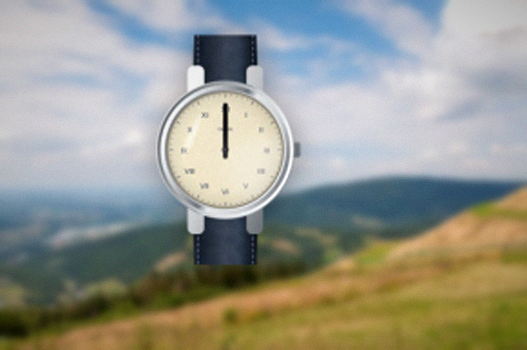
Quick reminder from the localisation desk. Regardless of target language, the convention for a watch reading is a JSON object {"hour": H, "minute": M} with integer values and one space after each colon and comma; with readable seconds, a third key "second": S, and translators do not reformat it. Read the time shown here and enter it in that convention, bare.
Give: {"hour": 12, "minute": 0}
